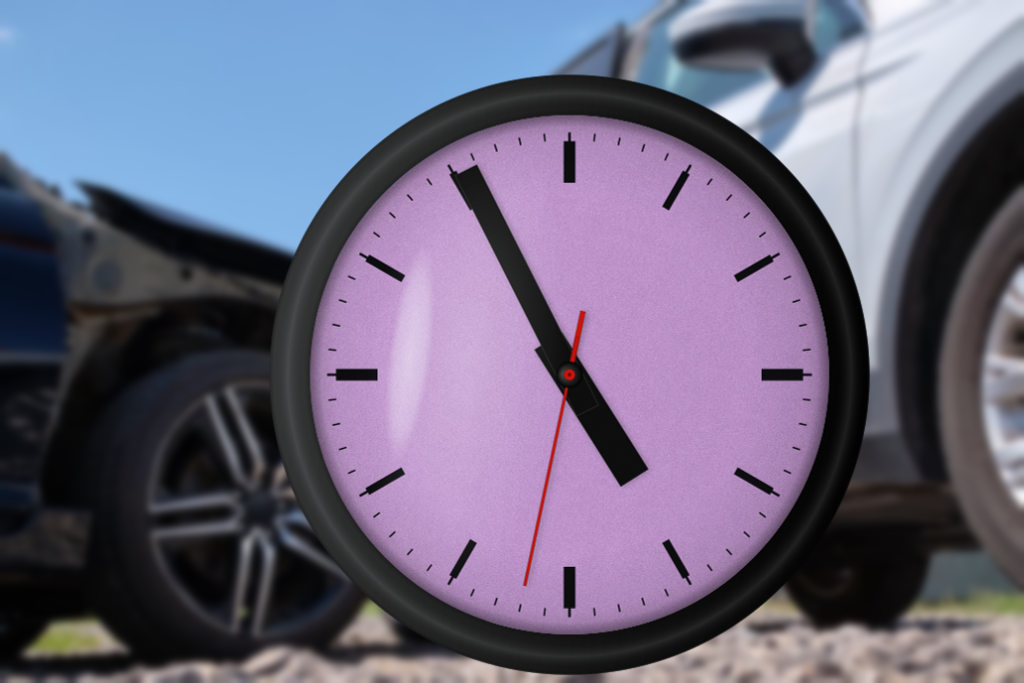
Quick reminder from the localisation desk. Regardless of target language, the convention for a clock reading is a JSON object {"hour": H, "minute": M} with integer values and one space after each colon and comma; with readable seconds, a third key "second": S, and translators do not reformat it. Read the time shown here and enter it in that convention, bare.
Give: {"hour": 4, "minute": 55, "second": 32}
